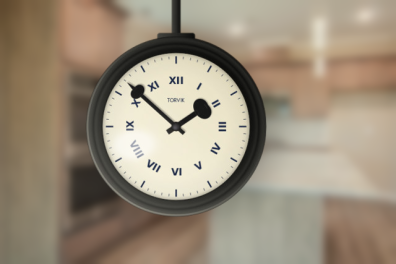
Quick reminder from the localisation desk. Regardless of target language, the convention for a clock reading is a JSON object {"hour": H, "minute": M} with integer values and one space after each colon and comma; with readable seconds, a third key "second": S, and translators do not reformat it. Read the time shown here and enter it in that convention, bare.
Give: {"hour": 1, "minute": 52}
